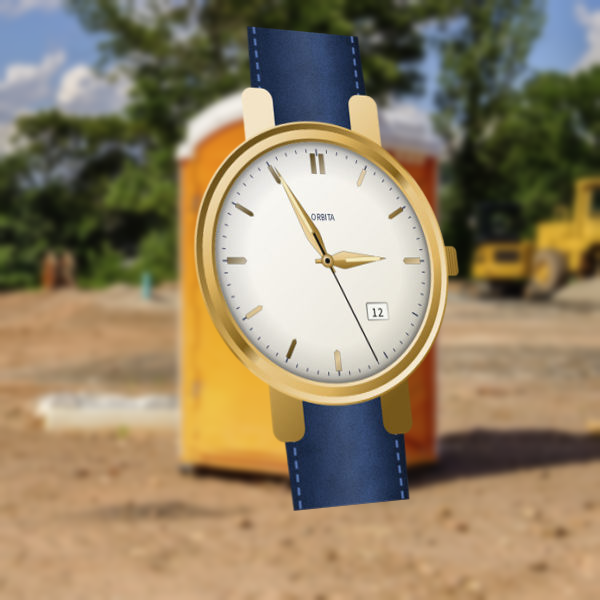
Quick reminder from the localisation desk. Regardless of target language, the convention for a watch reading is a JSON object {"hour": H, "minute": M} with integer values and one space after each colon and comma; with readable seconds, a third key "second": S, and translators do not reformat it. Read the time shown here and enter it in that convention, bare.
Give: {"hour": 2, "minute": 55, "second": 26}
